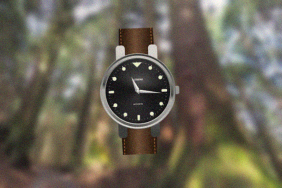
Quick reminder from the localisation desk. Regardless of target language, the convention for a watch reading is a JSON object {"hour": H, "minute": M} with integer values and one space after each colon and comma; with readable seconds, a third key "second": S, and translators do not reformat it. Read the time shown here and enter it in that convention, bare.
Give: {"hour": 11, "minute": 16}
